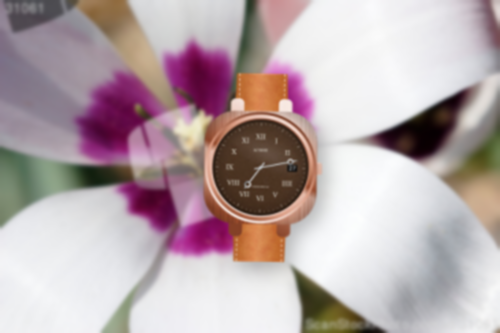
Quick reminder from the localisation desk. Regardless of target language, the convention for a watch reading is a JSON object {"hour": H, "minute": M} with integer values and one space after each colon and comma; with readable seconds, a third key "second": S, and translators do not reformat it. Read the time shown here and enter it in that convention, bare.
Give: {"hour": 7, "minute": 13}
